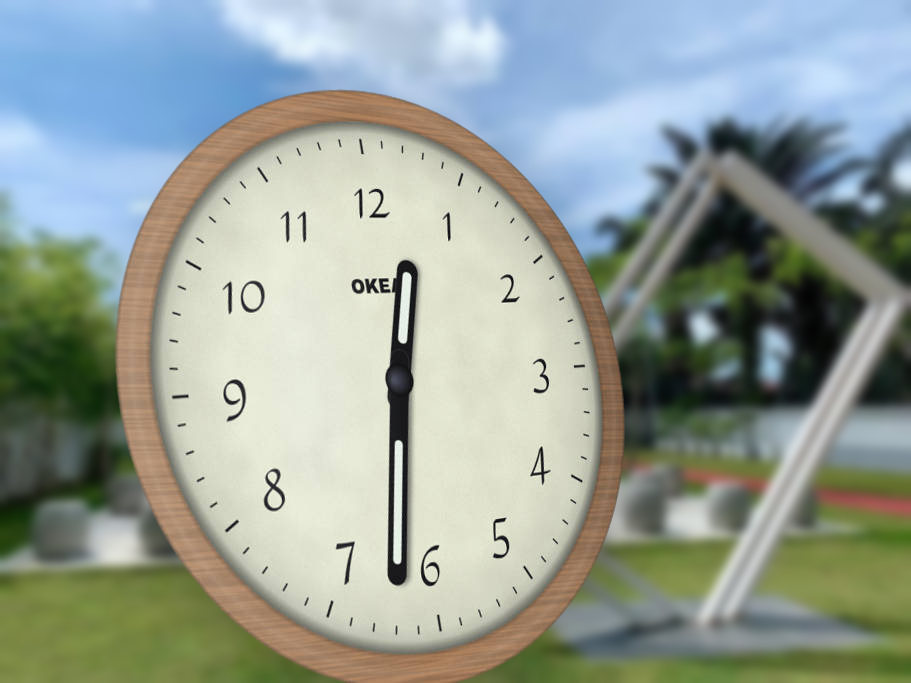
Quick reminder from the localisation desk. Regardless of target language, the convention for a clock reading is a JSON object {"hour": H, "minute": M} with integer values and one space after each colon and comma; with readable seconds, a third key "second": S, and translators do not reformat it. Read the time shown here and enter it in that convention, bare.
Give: {"hour": 12, "minute": 32}
